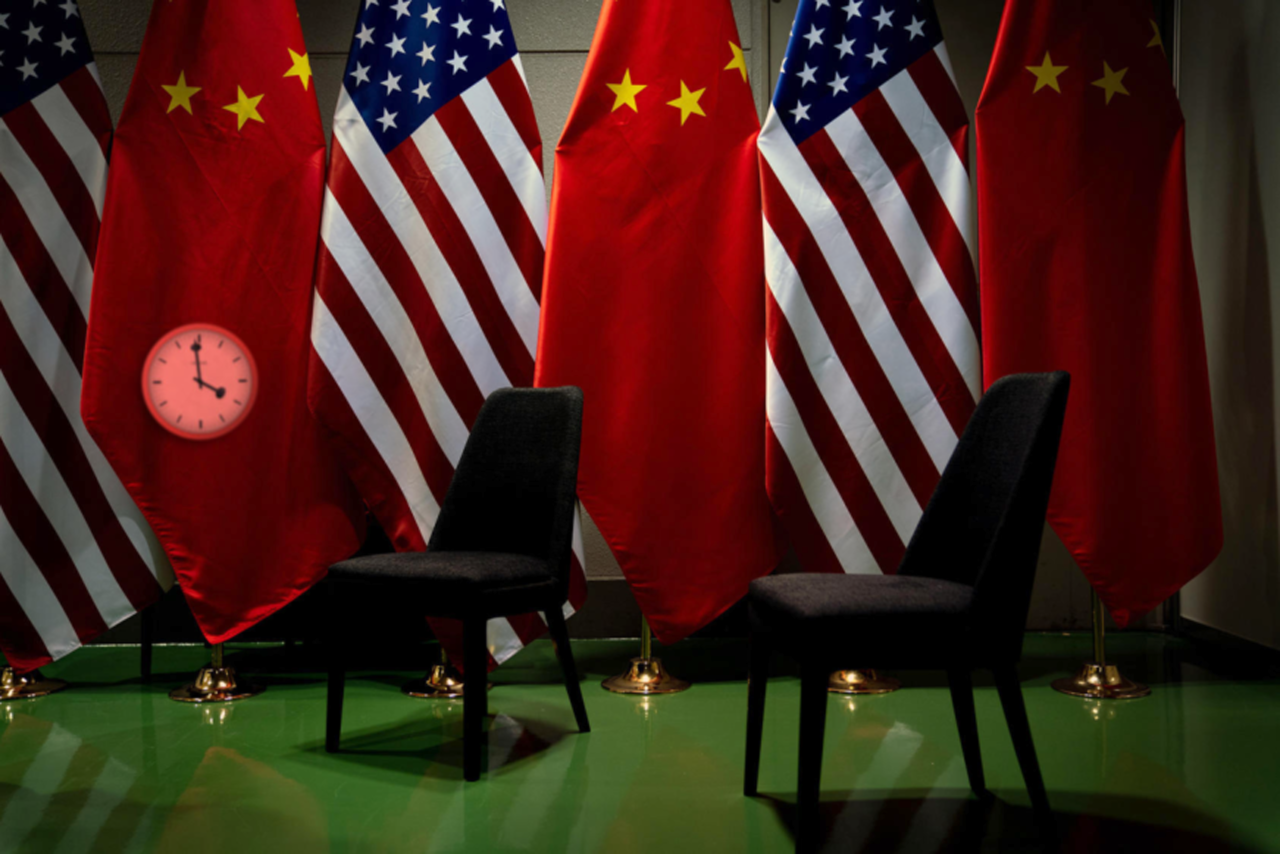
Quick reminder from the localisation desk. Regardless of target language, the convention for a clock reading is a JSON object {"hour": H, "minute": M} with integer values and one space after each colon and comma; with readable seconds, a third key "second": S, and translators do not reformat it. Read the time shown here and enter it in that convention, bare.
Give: {"hour": 3, "minute": 59}
